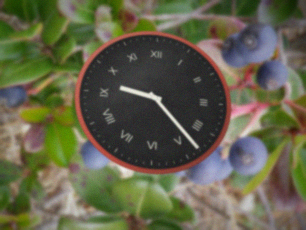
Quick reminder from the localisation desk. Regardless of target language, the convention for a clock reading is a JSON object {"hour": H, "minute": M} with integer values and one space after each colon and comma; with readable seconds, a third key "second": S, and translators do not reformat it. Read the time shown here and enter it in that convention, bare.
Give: {"hour": 9, "minute": 23}
